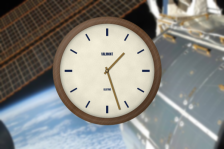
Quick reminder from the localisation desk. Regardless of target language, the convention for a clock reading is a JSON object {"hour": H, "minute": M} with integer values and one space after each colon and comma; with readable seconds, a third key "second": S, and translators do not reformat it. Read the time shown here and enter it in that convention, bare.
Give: {"hour": 1, "minute": 27}
